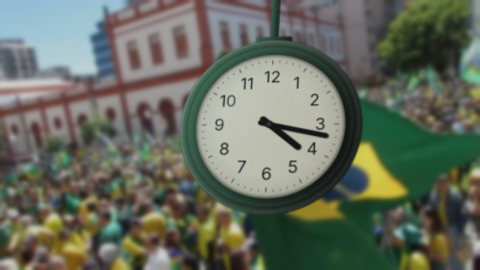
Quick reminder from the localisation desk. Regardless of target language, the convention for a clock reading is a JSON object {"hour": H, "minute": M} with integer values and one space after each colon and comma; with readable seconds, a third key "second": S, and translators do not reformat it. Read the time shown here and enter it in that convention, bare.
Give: {"hour": 4, "minute": 17}
